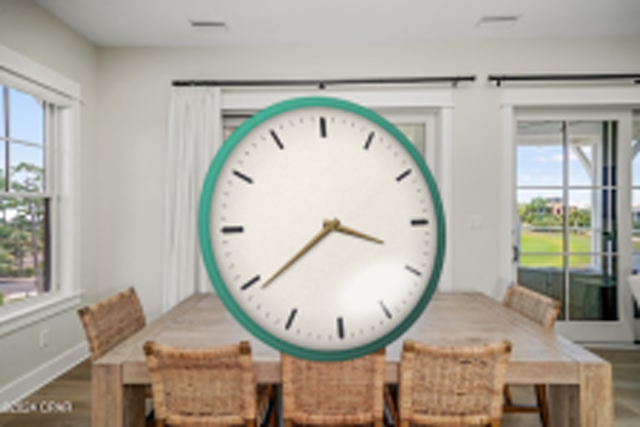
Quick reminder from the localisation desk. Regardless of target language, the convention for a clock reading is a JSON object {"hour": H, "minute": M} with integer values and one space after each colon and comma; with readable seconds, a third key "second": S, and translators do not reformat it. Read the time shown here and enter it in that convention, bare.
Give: {"hour": 3, "minute": 39}
